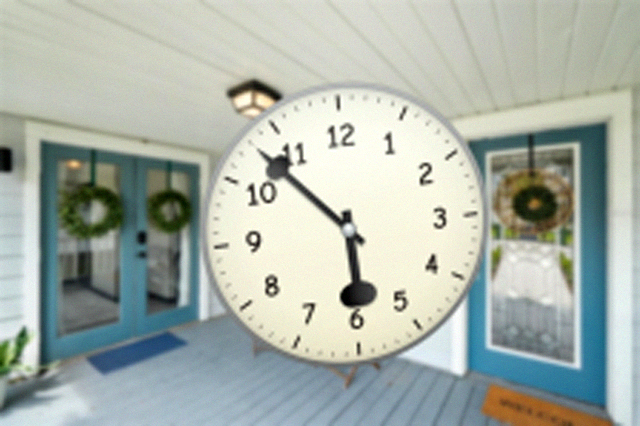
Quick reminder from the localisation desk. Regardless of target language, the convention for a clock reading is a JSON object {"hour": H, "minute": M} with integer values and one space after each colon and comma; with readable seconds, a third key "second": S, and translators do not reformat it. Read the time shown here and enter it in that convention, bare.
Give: {"hour": 5, "minute": 53}
